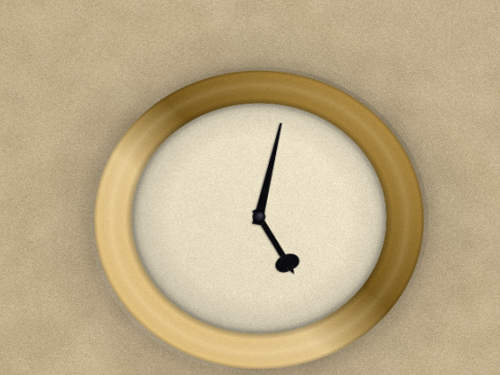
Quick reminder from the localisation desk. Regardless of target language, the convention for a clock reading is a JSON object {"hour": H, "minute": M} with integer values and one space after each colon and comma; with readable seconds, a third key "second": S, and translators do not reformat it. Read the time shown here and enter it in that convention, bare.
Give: {"hour": 5, "minute": 2}
